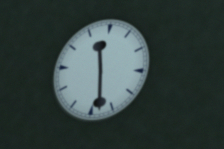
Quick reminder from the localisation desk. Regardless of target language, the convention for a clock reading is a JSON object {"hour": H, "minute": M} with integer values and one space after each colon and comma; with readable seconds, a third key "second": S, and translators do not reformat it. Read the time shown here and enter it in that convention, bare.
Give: {"hour": 11, "minute": 28}
